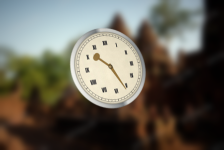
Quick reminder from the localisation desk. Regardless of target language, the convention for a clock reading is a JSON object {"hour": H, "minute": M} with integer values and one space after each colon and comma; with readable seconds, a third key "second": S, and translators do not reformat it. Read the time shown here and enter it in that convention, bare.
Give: {"hour": 10, "minute": 26}
